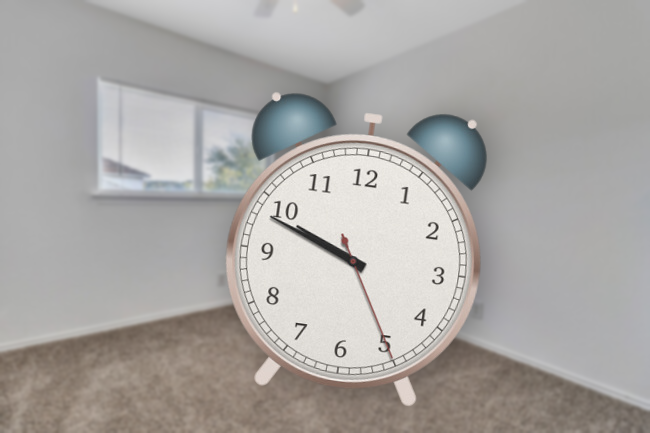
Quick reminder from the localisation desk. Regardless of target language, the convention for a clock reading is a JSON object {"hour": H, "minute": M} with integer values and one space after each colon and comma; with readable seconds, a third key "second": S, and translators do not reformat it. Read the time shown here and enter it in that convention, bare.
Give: {"hour": 9, "minute": 48, "second": 25}
